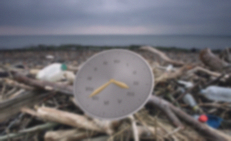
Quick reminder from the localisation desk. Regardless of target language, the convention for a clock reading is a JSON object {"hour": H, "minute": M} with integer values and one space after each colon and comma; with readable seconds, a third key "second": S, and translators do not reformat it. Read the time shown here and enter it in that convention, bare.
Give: {"hour": 3, "minute": 37}
